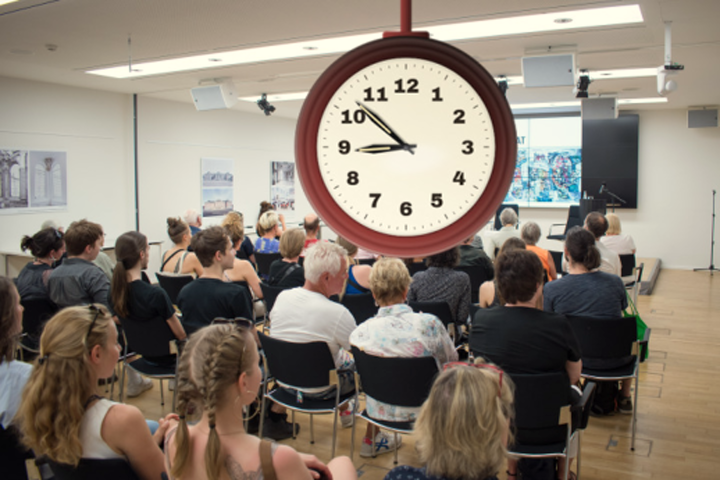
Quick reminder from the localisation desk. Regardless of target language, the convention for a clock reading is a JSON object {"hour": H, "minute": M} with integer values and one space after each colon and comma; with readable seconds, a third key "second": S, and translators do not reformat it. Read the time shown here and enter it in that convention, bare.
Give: {"hour": 8, "minute": 52}
